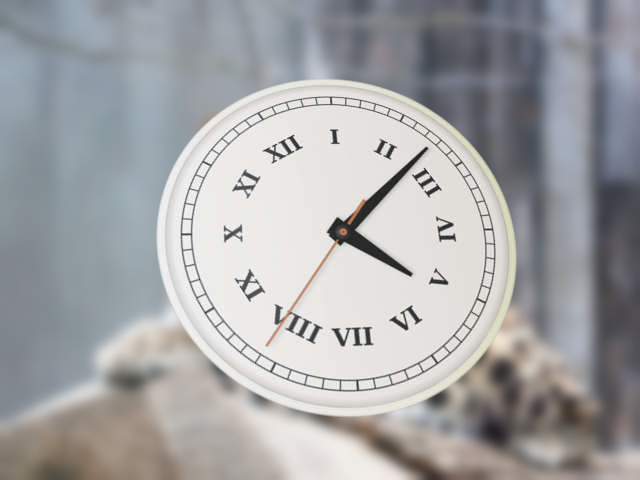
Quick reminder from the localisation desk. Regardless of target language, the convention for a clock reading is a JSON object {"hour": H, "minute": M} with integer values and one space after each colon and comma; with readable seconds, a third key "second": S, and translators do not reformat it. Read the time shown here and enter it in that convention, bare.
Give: {"hour": 5, "minute": 12, "second": 41}
